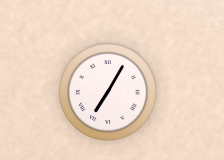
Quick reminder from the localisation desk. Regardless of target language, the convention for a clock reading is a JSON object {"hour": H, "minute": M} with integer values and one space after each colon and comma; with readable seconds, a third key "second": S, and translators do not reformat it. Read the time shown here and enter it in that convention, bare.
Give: {"hour": 7, "minute": 5}
